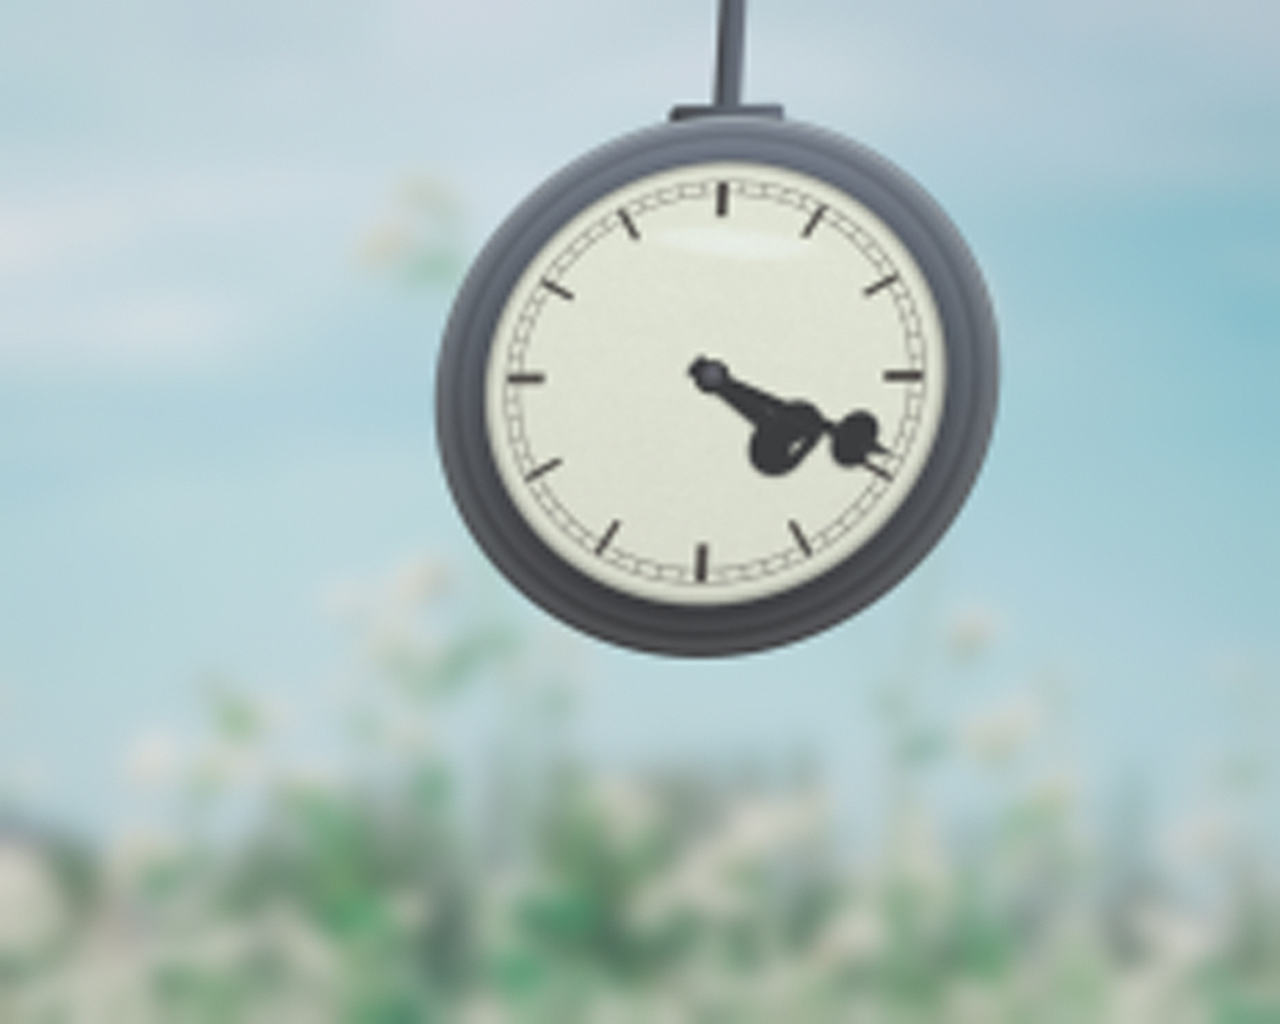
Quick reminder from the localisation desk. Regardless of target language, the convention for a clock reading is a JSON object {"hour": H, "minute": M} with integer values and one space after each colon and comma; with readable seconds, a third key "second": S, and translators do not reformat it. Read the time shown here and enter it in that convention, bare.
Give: {"hour": 4, "minute": 19}
